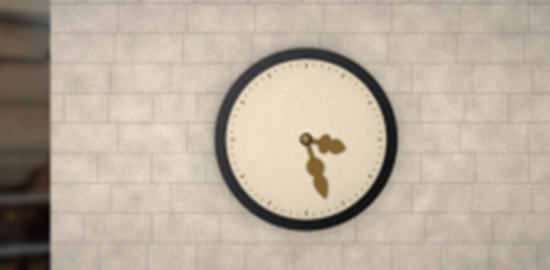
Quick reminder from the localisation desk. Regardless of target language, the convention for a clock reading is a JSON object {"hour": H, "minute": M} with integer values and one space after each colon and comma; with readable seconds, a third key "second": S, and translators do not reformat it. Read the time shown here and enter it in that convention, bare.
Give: {"hour": 3, "minute": 27}
